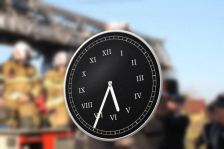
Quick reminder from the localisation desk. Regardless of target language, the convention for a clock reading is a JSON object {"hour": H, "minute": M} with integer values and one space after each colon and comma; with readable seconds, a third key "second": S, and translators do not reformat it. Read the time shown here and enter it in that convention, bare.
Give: {"hour": 5, "minute": 35}
